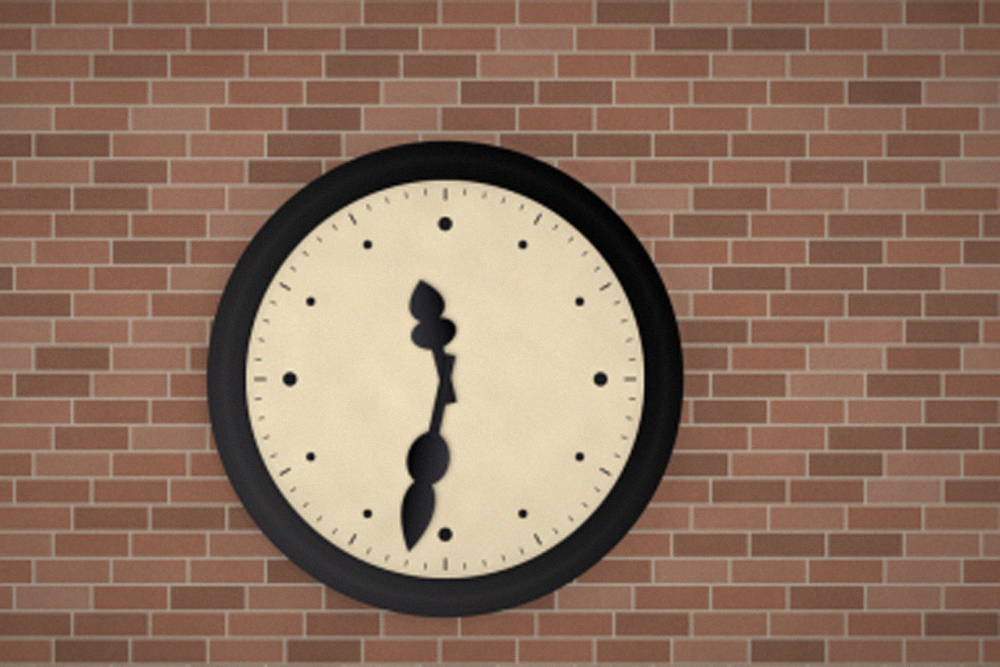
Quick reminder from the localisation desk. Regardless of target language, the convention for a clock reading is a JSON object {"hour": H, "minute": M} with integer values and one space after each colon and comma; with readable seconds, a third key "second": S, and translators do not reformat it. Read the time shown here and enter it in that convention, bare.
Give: {"hour": 11, "minute": 32}
